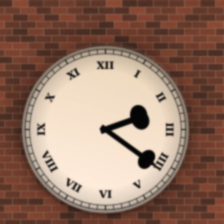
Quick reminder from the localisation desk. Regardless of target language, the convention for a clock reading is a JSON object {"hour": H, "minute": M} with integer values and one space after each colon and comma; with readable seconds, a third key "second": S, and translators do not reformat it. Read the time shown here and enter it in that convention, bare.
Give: {"hour": 2, "minute": 21}
